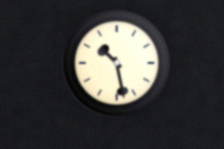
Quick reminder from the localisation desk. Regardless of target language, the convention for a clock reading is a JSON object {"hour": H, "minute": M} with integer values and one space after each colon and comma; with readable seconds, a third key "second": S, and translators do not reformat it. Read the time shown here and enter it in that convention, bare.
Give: {"hour": 10, "minute": 28}
